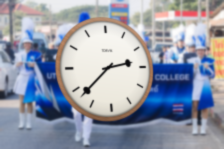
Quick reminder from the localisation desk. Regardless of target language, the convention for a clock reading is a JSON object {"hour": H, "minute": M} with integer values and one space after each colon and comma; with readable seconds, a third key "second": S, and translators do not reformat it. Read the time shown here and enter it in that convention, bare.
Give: {"hour": 2, "minute": 38}
